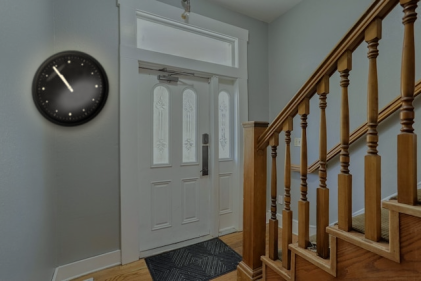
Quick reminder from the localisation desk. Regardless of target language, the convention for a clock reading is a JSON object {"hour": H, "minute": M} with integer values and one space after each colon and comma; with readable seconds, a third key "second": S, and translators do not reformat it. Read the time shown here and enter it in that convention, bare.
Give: {"hour": 10, "minute": 54}
